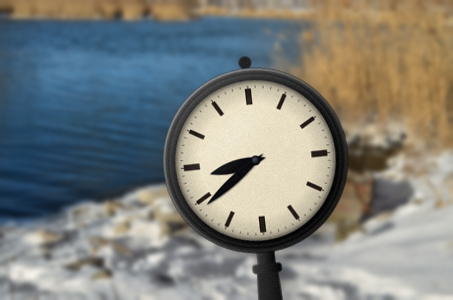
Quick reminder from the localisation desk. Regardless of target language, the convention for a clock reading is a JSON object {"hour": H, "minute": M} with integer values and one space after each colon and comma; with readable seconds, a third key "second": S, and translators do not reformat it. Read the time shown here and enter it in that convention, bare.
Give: {"hour": 8, "minute": 39}
